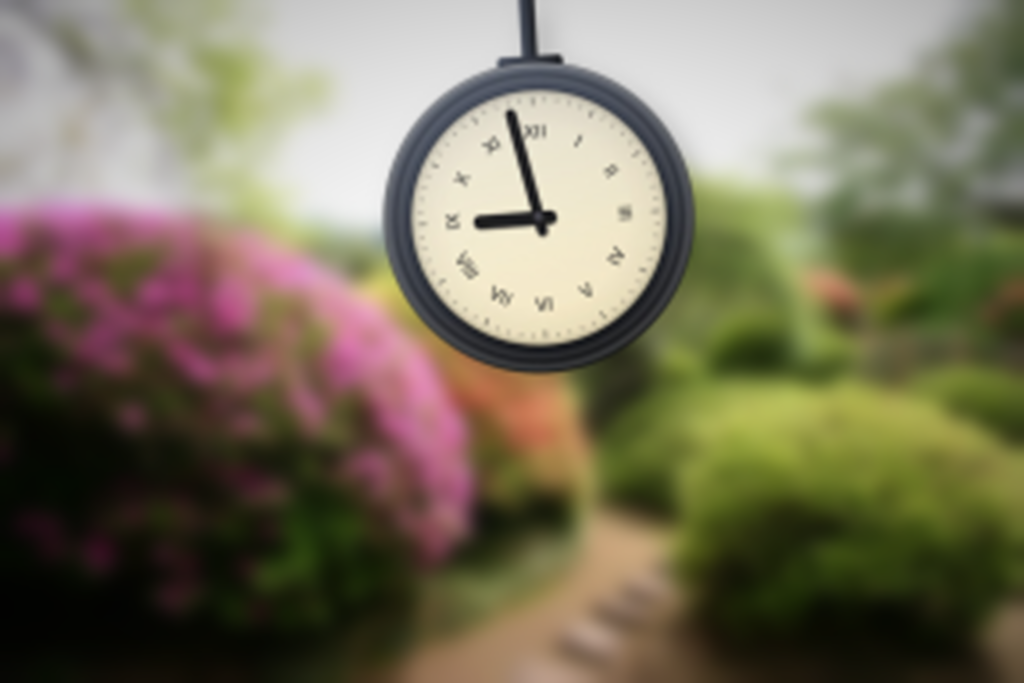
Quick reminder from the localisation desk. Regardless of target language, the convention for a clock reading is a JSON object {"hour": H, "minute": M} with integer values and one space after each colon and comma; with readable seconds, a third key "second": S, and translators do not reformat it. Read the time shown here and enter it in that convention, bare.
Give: {"hour": 8, "minute": 58}
